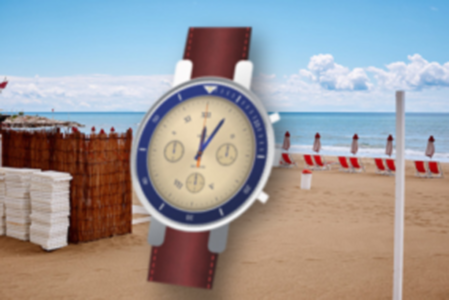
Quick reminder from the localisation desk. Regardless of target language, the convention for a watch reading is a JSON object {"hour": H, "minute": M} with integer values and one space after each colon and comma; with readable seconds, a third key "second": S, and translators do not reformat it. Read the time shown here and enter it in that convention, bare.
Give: {"hour": 12, "minute": 5}
